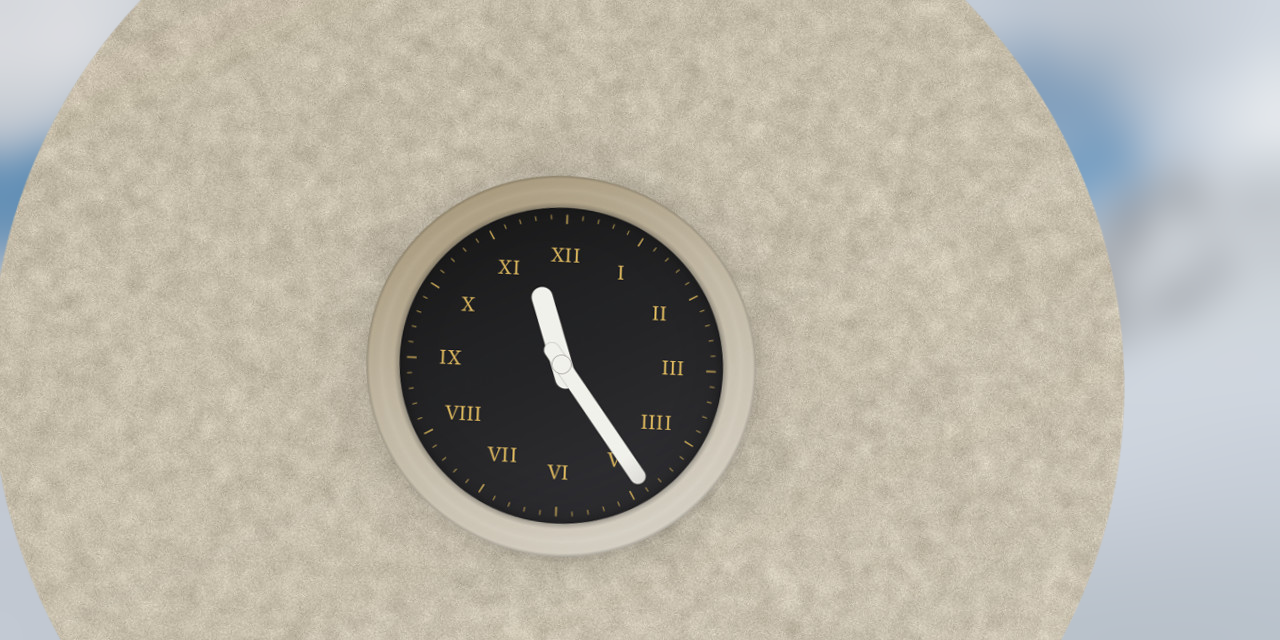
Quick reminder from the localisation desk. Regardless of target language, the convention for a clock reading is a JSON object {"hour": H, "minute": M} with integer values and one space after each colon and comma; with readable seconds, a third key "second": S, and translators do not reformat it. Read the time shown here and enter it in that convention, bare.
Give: {"hour": 11, "minute": 24}
